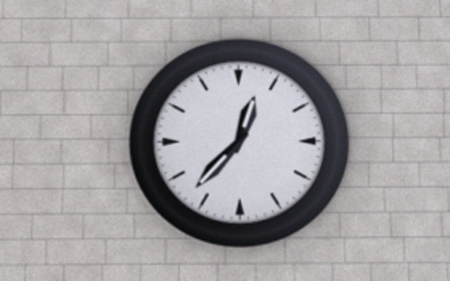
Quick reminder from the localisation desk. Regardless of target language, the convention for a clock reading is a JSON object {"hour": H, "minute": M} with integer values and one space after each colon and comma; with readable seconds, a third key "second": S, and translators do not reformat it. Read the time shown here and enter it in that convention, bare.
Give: {"hour": 12, "minute": 37}
